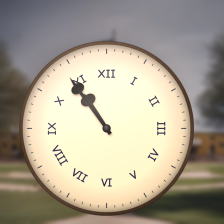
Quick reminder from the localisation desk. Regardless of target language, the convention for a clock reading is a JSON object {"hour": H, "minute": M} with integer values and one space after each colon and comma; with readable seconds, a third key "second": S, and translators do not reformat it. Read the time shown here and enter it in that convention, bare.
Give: {"hour": 10, "minute": 54}
